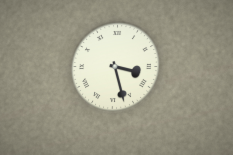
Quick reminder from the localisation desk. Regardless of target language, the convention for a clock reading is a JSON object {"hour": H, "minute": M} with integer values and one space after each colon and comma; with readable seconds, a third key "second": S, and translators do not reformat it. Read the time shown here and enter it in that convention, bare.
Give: {"hour": 3, "minute": 27}
